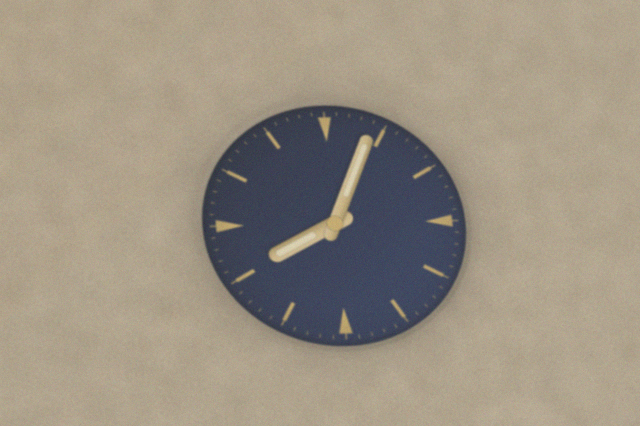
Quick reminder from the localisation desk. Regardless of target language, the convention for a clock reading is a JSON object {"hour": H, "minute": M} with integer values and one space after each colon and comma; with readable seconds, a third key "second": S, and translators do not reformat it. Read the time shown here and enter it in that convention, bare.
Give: {"hour": 8, "minute": 4}
